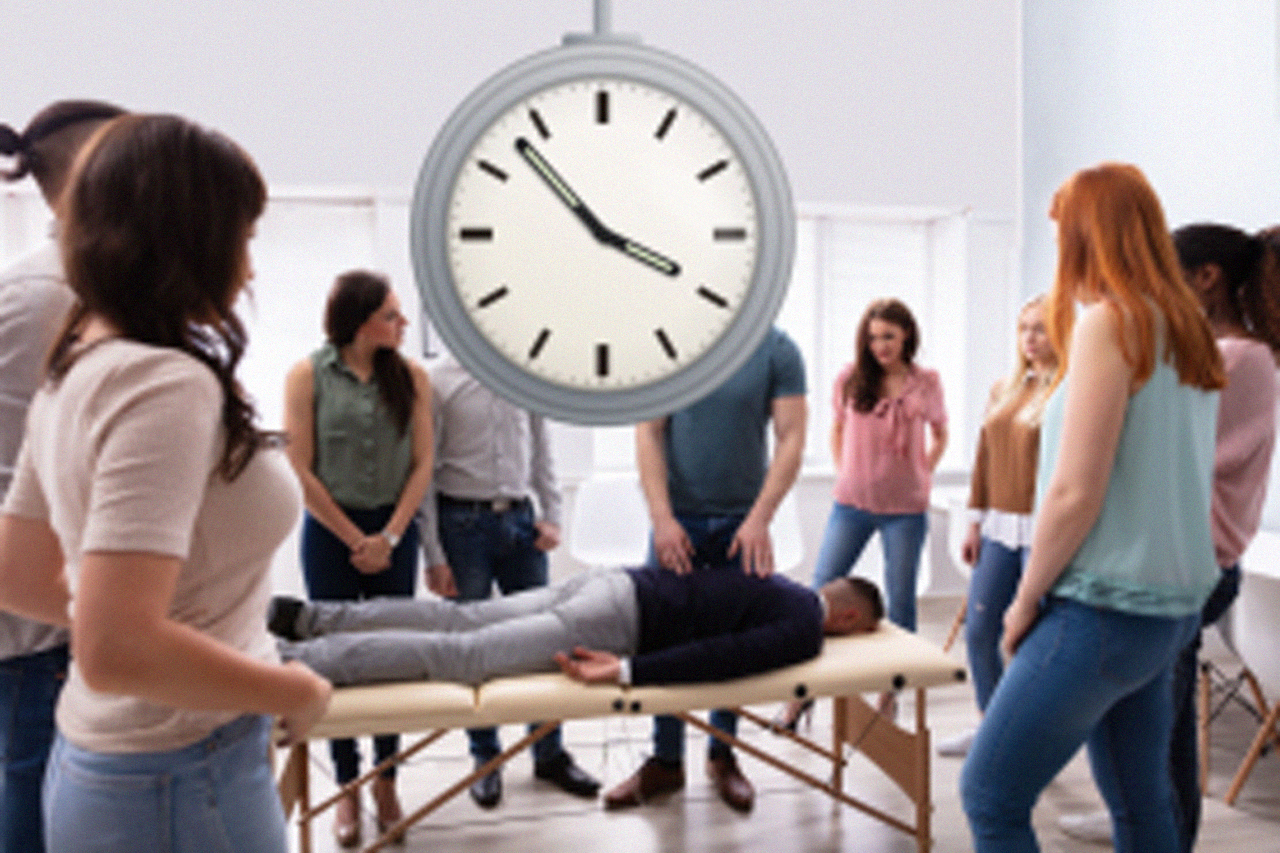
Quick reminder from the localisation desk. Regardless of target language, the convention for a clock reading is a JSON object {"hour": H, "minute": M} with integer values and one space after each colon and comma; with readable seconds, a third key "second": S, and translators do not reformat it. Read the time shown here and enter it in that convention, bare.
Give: {"hour": 3, "minute": 53}
